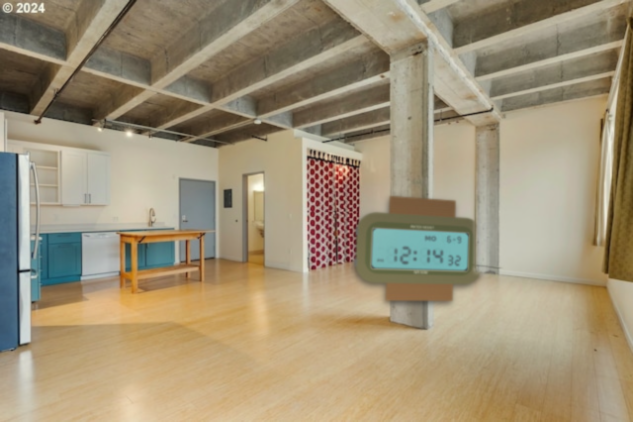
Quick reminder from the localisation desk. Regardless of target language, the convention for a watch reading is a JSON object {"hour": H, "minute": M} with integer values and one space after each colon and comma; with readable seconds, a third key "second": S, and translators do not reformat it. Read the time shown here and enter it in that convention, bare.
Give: {"hour": 12, "minute": 14, "second": 32}
